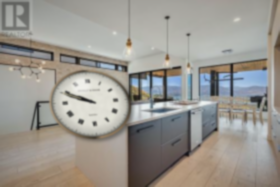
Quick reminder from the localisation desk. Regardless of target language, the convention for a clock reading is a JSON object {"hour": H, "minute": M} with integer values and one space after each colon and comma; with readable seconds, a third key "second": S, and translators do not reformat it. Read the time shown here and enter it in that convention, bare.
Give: {"hour": 9, "minute": 49}
